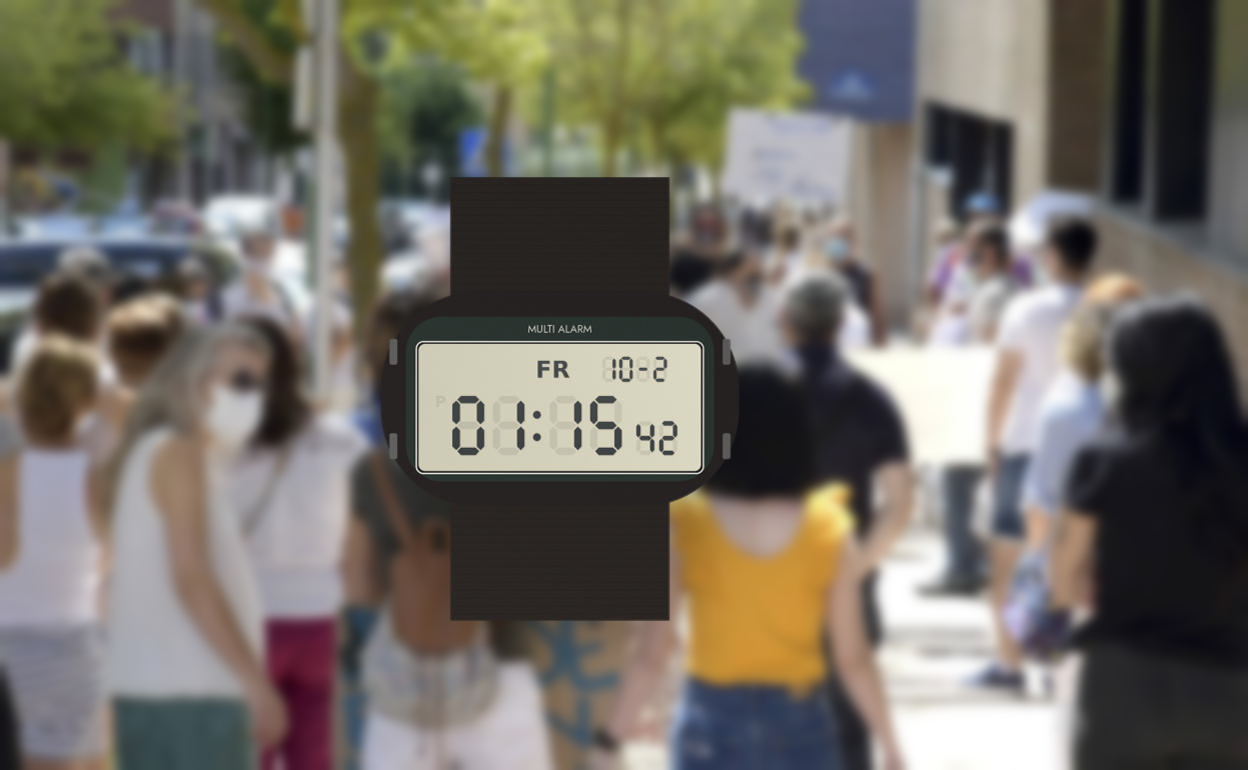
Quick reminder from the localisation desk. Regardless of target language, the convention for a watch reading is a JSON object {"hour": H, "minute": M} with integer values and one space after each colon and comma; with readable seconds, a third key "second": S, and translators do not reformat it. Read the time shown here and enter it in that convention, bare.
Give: {"hour": 1, "minute": 15, "second": 42}
